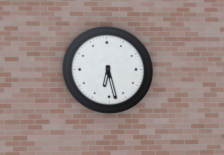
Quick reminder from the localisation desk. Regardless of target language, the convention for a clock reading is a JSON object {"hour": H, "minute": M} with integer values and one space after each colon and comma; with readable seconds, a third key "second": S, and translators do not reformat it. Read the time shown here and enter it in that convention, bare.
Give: {"hour": 6, "minute": 28}
